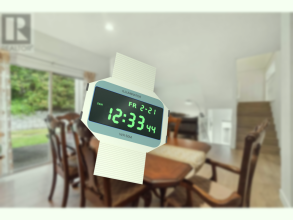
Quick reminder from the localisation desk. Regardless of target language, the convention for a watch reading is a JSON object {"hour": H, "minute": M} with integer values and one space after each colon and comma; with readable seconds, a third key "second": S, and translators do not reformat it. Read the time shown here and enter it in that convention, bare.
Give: {"hour": 12, "minute": 33, "second": 44}
